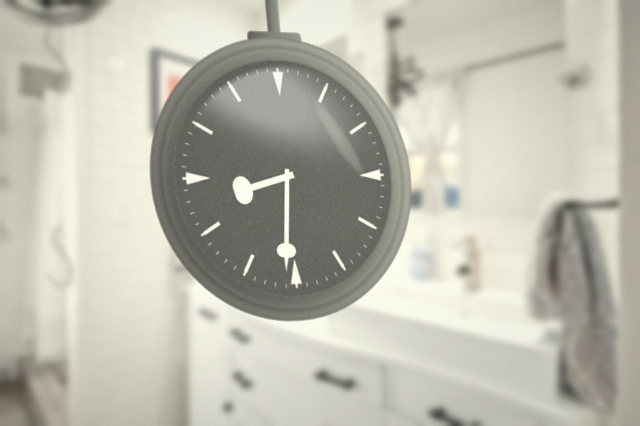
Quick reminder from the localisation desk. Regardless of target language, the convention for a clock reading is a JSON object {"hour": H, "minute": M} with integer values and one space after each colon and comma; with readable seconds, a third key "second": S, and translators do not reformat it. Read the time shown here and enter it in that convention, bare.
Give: {"hour": 8, "minute": 31}
